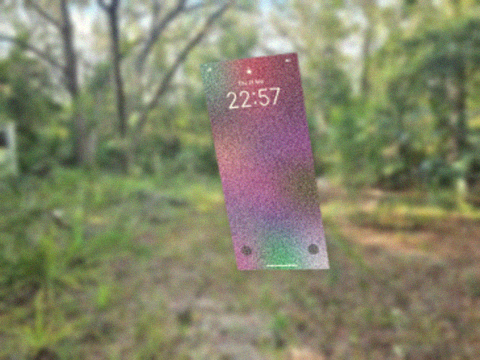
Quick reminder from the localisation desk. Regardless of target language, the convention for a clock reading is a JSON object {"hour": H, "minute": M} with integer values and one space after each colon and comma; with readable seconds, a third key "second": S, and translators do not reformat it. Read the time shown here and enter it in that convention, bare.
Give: {"hour": 22, "minute": 57}
